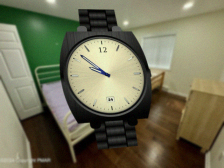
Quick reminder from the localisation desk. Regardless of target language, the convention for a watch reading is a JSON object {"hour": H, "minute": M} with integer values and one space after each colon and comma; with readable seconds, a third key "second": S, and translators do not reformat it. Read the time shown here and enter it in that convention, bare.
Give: {"hour": 9, "minute": 52}
